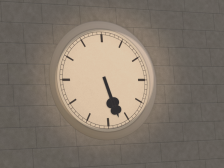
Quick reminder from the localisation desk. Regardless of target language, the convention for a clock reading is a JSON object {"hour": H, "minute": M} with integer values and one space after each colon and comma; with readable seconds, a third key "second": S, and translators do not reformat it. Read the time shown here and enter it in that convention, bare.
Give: {"hour": 5, "minute": 27}
